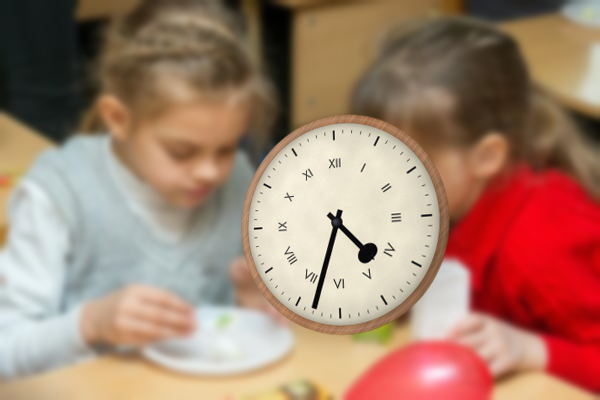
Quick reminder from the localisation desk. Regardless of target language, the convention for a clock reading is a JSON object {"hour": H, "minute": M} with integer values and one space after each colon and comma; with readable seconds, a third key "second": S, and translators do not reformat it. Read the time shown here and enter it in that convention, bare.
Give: {"hour": 4, "minute": 33}
